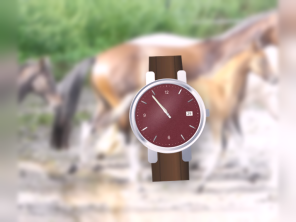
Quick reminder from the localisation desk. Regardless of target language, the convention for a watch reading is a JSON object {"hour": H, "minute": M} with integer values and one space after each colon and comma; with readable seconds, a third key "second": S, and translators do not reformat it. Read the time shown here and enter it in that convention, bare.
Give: {"hour": 10, "minute": 54}
